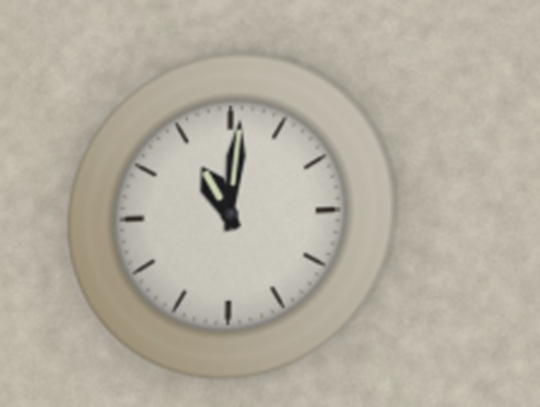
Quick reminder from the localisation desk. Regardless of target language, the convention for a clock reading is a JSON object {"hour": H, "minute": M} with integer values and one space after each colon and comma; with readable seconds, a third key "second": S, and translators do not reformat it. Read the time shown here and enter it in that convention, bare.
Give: {"hour": 11, "minute": 1}
